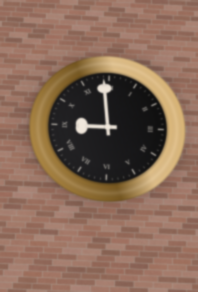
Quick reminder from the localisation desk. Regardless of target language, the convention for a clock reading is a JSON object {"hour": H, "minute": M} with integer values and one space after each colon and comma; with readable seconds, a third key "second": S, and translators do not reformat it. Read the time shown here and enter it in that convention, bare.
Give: {"hour": 8, "minute": 59}
